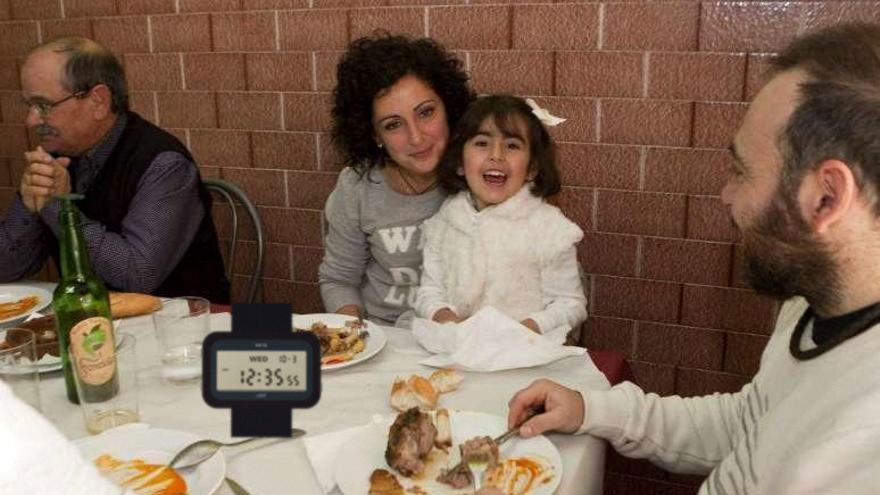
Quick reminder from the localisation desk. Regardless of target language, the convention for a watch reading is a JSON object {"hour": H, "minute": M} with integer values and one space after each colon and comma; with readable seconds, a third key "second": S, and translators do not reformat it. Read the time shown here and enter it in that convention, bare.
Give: {"hour": 12, "minute": 35}
